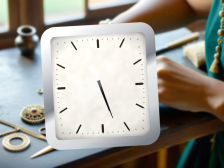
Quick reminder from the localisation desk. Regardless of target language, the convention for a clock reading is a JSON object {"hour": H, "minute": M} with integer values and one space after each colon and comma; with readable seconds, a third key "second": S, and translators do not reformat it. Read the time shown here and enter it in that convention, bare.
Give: {"hour": 5, "minute": 27}
